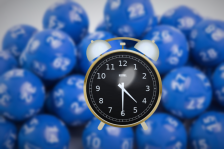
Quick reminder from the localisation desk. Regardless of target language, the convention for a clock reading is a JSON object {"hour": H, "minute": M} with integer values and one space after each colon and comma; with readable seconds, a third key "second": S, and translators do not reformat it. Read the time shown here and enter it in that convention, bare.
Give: {"hour": 4, "minute": 30}
